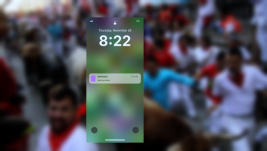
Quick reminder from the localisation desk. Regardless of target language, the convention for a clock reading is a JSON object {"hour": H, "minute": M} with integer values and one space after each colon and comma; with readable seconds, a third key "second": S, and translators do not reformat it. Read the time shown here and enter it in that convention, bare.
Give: {"hour": 8, "minute": 22}
